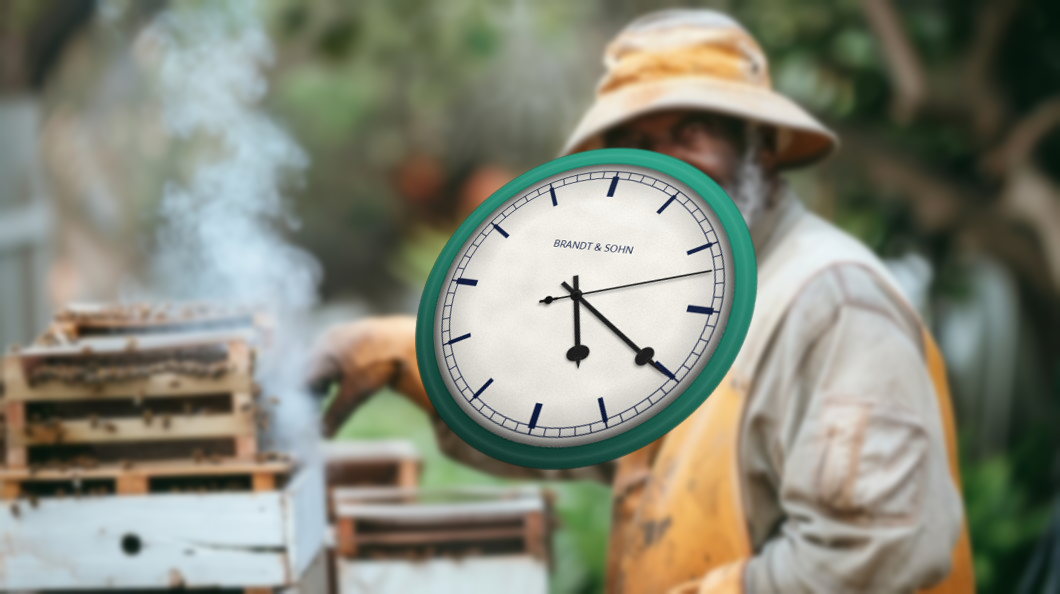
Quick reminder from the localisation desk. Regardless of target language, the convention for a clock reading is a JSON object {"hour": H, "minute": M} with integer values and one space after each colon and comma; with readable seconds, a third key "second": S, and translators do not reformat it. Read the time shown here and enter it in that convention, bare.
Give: {"hour": 5, "minute": 20, "second": 12}
